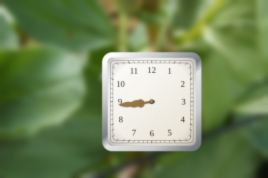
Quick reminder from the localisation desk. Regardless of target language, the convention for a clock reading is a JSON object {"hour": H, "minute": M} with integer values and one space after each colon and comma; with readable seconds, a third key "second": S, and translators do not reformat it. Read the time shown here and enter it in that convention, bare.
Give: {"hour": 8, "minute": 44}
